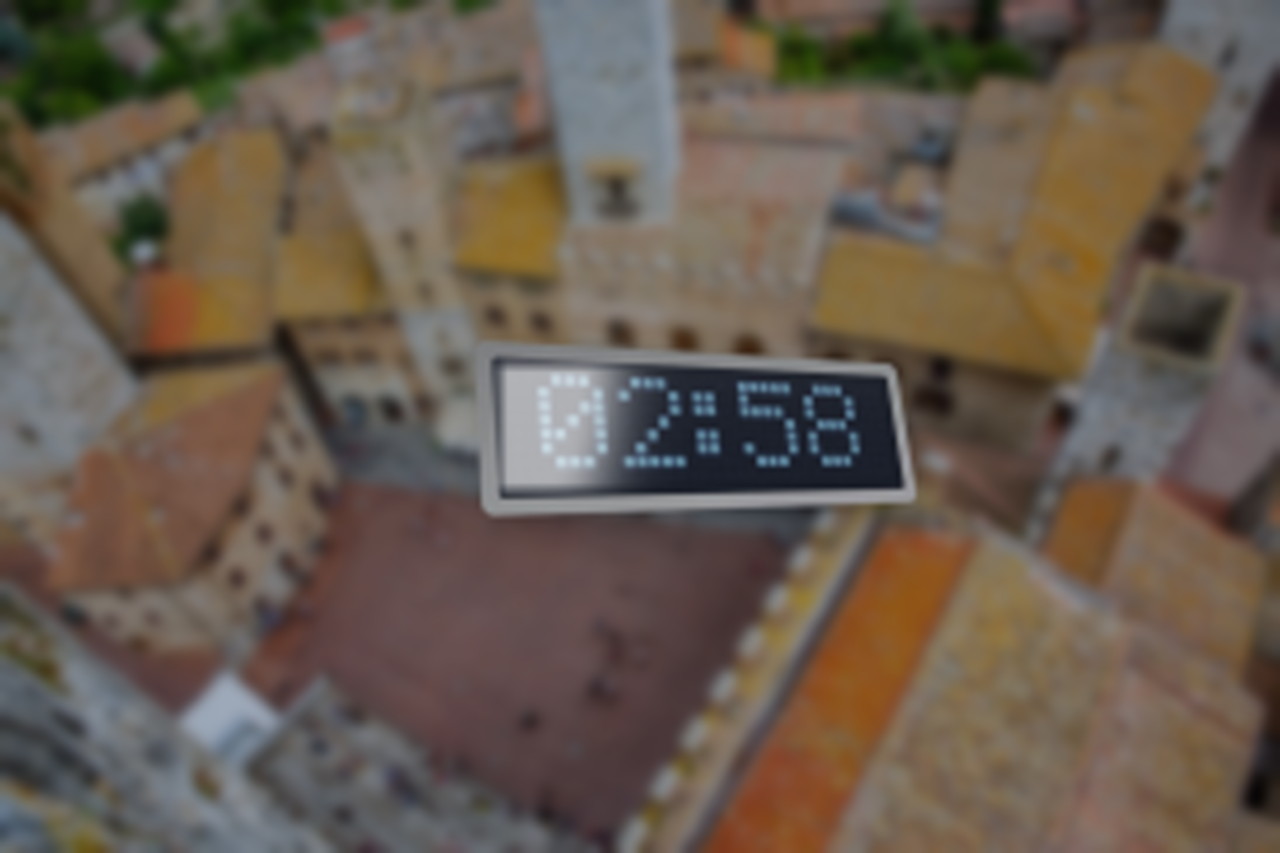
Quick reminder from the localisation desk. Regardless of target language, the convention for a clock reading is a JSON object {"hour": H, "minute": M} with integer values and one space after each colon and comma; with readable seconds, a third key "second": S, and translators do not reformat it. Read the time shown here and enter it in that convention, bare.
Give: {"hour": 2, "minute": 58}
